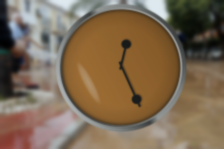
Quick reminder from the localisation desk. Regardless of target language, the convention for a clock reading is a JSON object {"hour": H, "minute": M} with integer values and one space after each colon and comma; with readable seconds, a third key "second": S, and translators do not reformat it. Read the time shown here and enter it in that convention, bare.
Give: {"hour": 12, "minute": 26}
